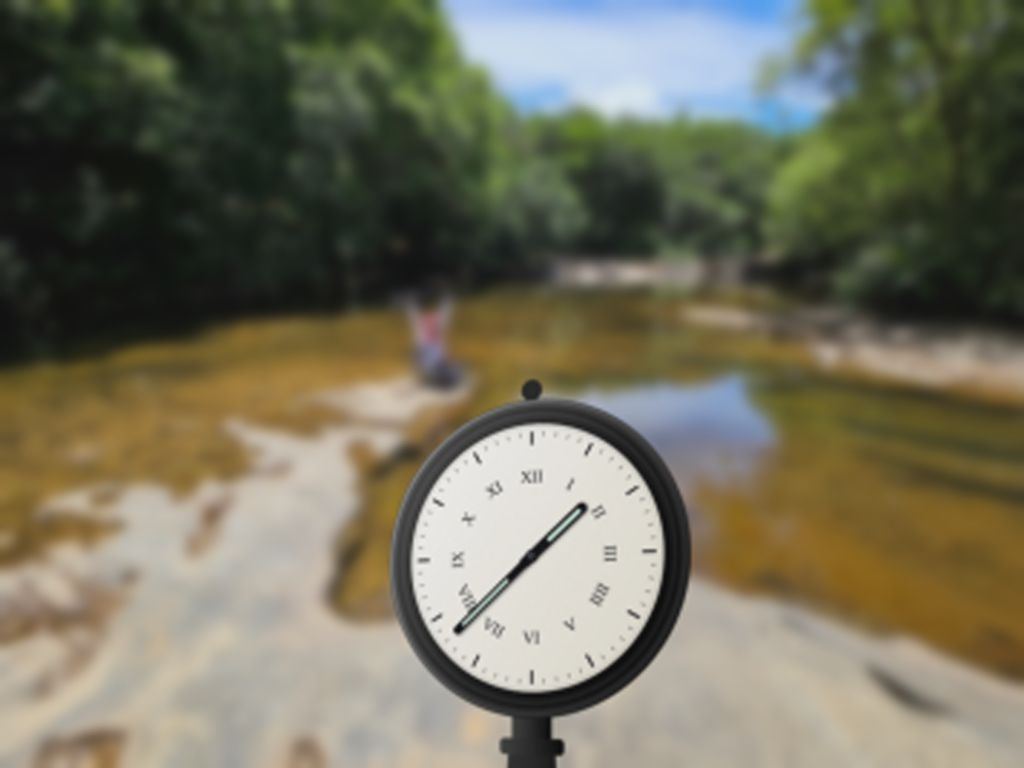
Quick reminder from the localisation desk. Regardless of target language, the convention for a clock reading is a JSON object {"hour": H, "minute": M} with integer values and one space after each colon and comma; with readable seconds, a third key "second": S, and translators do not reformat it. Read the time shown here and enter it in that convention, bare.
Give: {"hour": 1, "minute": 38}
